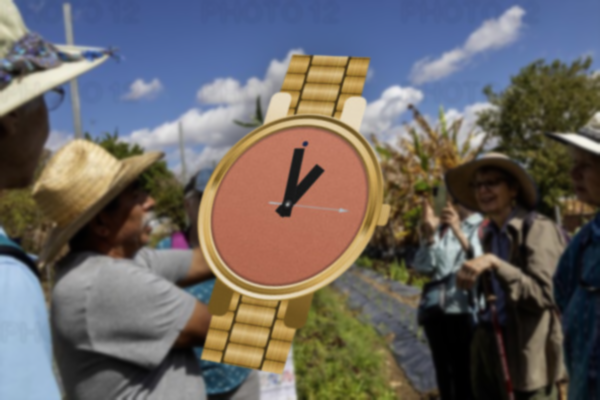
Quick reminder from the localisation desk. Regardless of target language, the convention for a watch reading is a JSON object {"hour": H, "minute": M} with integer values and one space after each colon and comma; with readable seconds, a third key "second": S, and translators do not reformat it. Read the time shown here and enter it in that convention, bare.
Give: {"hour": 12, "minute": 59, "second": 15}
